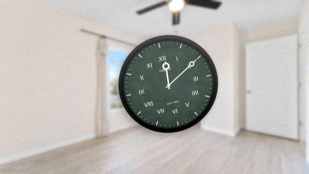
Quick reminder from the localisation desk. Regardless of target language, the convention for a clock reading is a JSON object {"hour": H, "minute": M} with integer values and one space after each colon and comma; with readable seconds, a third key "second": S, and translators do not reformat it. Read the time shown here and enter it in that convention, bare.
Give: {"hour": 12, "minute": 10}
